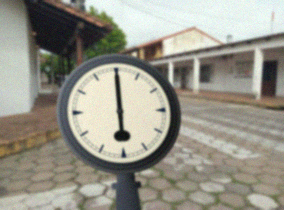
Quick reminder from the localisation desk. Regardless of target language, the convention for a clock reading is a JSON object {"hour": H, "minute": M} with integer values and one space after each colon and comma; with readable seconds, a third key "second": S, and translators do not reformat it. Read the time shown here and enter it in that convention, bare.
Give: {"hour": 6, "minute": 0}
